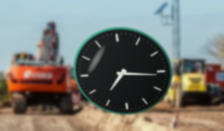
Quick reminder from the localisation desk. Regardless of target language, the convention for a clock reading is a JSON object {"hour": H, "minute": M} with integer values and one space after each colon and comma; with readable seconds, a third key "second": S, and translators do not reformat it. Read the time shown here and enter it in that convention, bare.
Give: {"hour": 7, "minute": 16}
